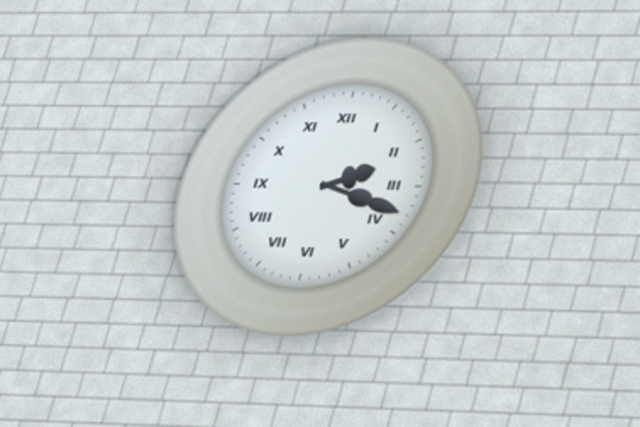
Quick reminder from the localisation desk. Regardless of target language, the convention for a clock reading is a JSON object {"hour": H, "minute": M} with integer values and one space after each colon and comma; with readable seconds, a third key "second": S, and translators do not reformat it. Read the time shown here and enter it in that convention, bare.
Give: {"hour": 2, "minute": 18}
